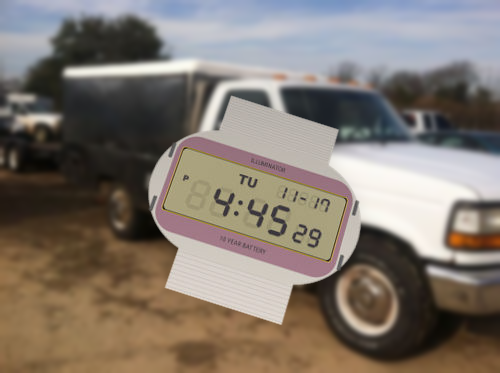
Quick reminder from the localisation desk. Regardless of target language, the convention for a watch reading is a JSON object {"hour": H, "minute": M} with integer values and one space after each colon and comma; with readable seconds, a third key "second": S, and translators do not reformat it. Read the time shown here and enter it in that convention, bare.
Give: {"hour": 4, "minute": 45, "second": 29}
